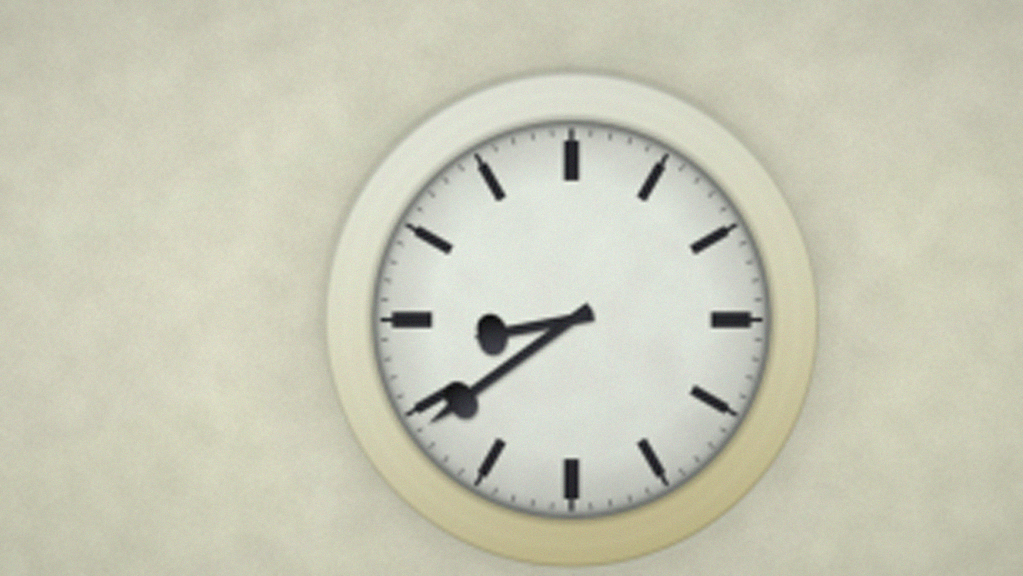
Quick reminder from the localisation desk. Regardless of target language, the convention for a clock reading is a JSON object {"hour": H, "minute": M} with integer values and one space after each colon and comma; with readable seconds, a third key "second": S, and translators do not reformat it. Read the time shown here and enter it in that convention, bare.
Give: {"hour": 8, "minute": 39}
